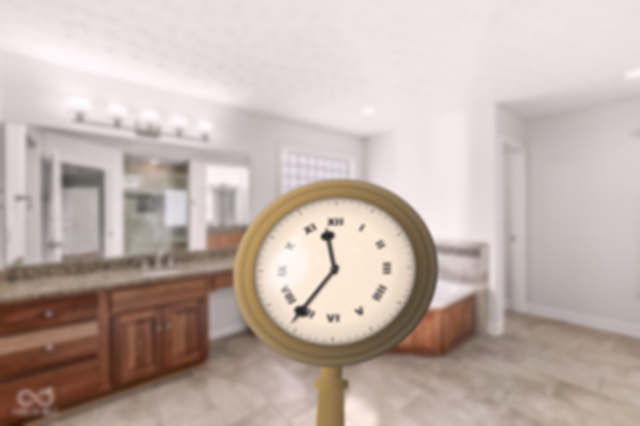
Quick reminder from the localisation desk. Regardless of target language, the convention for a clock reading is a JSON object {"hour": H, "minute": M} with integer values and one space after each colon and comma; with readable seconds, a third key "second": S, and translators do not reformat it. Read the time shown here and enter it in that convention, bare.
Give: {"hour": 11, "minute": 36}
